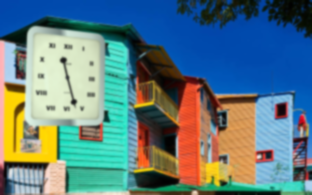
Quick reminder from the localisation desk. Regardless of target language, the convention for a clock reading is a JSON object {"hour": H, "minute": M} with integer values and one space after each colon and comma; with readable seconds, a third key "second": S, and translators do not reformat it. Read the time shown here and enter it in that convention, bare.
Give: {"hour": 11, "minute": 27}
